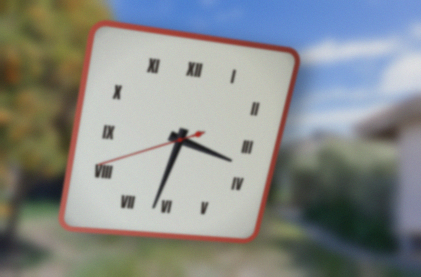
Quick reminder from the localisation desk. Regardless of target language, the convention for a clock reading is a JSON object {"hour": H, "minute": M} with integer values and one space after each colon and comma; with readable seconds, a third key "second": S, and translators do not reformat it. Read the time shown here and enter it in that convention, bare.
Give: {"hour": 3, "minute": 31, "second": 41}
